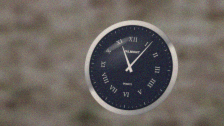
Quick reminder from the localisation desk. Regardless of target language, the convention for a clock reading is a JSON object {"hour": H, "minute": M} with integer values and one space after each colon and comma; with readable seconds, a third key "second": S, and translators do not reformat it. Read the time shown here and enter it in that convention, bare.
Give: {"hour": 11, "minute": 6}
